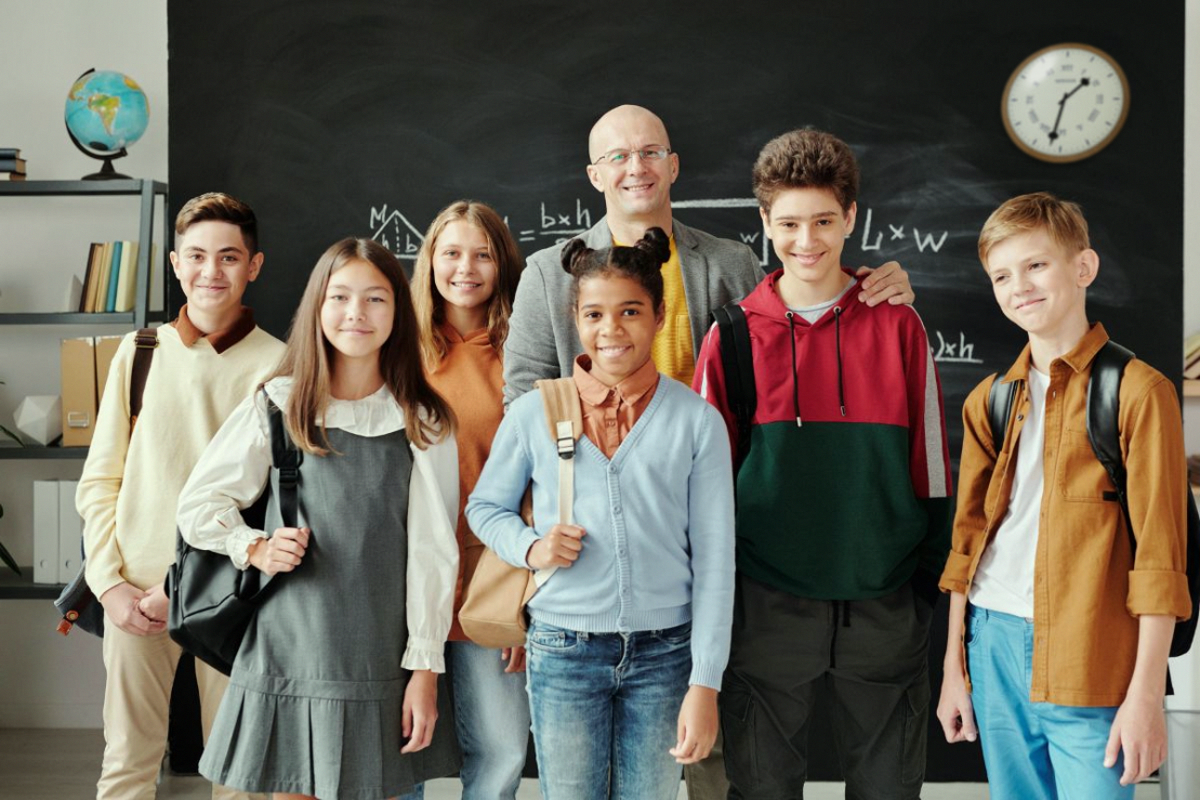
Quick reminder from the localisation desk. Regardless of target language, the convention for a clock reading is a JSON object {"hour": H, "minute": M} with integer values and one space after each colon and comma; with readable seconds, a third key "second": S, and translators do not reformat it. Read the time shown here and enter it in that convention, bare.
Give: {"hour": 1, "minute": 32}
